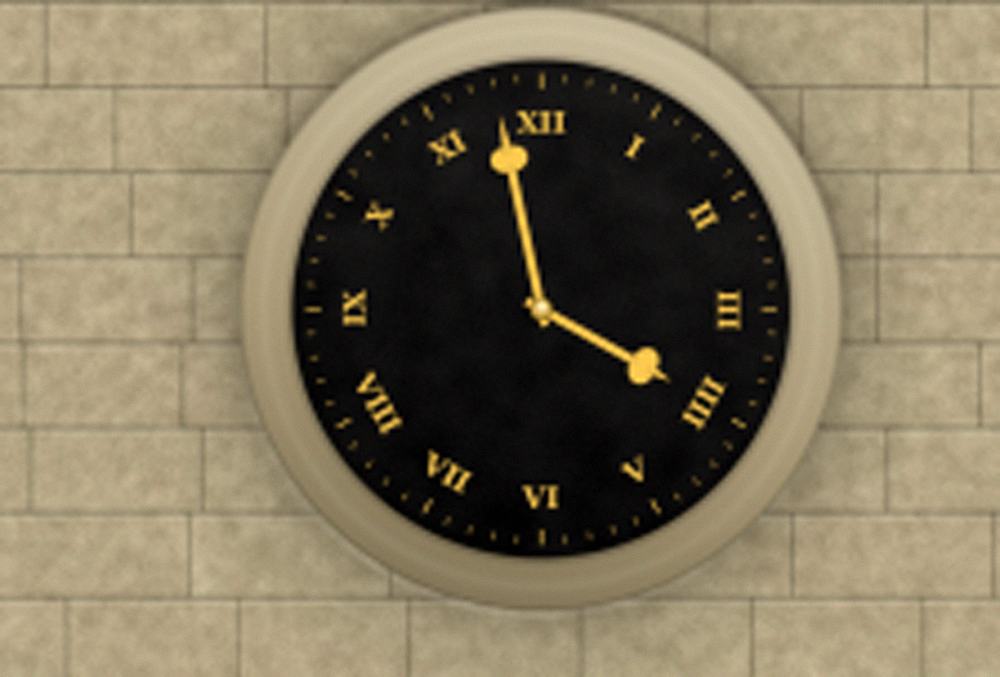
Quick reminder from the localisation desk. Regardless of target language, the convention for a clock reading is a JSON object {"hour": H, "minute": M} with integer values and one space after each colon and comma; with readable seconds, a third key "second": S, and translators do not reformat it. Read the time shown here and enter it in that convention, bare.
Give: {"hour": 3, "minute": 58}
